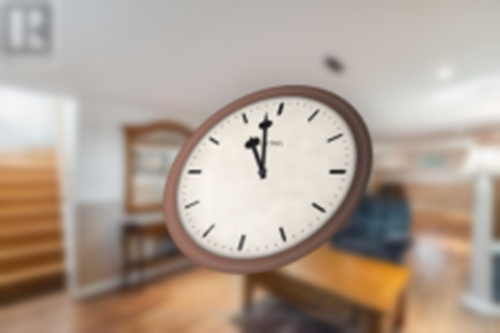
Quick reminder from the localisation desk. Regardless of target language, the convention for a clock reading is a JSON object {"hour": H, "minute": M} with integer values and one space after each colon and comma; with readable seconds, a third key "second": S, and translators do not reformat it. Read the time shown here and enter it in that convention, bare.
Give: {"hour": 10, "minute": 58}
